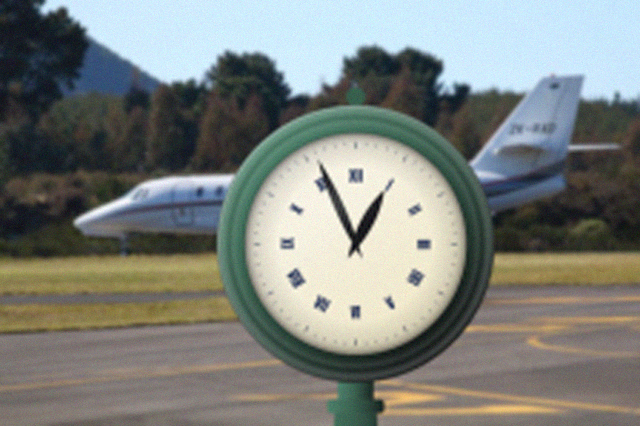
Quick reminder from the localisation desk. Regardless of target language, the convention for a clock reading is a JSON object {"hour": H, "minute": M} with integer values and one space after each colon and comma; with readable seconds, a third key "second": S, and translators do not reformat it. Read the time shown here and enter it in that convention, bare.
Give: {"hour": 12, "minute": 56}
